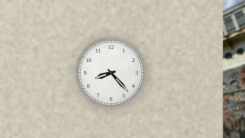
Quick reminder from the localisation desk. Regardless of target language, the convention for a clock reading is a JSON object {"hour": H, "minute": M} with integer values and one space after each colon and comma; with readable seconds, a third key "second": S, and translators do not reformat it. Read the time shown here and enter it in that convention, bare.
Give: {"hour": 8, "minute": 23}
